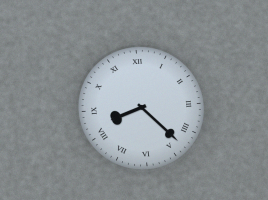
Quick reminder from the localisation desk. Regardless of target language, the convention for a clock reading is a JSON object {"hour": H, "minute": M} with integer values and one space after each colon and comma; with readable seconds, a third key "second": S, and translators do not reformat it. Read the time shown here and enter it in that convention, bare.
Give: {"hour": 8, "minute": 23}
